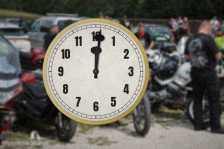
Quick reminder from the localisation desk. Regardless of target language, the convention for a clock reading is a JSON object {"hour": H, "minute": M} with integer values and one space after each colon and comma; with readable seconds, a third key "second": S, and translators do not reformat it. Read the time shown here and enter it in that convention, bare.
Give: {"hour": 12, "minute": 1}
